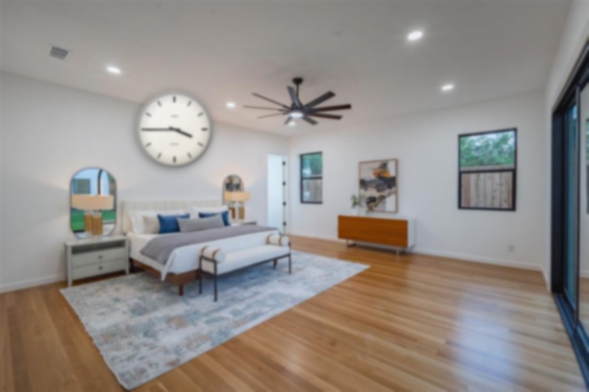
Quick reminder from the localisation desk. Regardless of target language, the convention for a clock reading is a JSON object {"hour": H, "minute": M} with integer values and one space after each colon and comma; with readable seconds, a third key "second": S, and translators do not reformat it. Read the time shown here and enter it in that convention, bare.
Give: {"hour": 3, "minute": 45}
